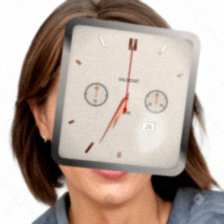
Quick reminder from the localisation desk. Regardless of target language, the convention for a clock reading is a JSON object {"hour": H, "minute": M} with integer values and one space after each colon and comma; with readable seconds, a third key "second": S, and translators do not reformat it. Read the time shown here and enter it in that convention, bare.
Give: {"hour": 6, "minute": 34}
